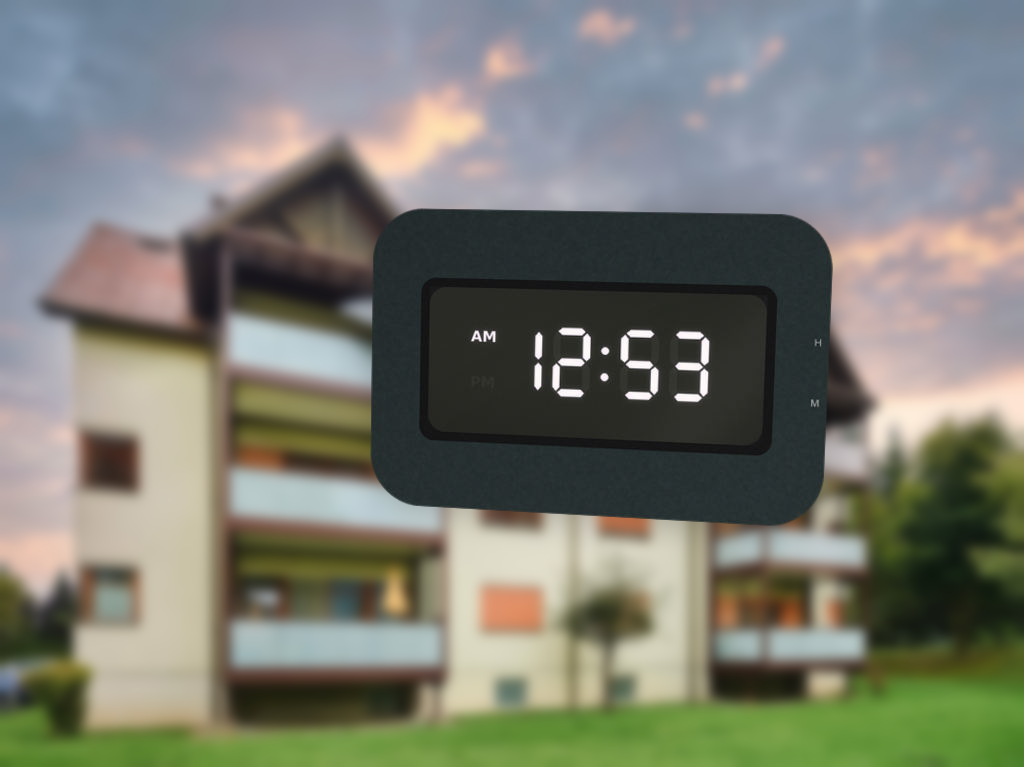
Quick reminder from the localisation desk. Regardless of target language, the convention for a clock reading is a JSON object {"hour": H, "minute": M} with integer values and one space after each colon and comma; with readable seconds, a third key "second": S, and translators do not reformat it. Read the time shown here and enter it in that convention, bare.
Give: {"hour": 12, "minute": 53}
